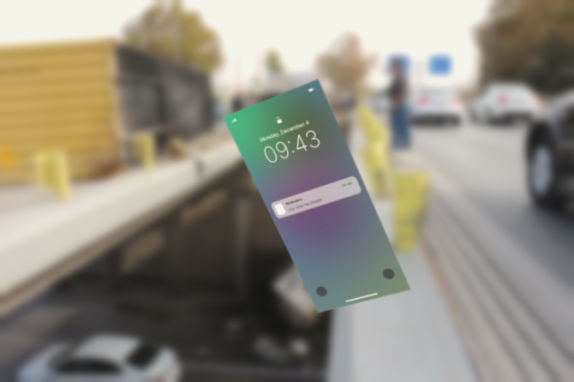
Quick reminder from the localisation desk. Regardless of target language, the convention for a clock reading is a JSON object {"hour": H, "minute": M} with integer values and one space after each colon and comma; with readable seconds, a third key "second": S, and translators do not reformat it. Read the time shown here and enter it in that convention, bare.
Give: {"hour": 9, "minute": 43}
